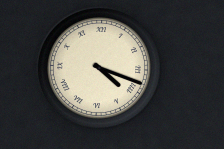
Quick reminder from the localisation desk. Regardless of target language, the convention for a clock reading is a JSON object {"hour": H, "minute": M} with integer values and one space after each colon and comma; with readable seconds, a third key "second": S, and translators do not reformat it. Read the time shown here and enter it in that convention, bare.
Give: {"hour": 4, "minute": 18}
